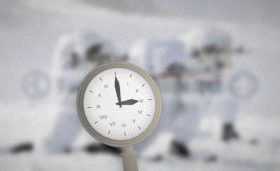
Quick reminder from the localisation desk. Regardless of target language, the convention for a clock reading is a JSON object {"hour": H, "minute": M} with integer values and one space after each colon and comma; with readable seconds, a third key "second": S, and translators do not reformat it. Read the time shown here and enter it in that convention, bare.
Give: {"hour": 3, "minute": 0}
